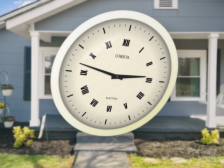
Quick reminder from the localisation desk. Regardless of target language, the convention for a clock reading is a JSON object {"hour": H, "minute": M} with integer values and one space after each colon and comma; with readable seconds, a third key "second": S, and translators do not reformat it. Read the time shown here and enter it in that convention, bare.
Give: {"hour": 2, "minute": 47}
